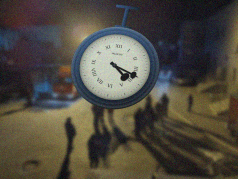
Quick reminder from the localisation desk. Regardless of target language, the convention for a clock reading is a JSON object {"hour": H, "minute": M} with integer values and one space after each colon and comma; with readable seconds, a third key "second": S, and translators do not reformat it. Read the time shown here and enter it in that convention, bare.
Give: {"hour": 4, "minute": 18}
